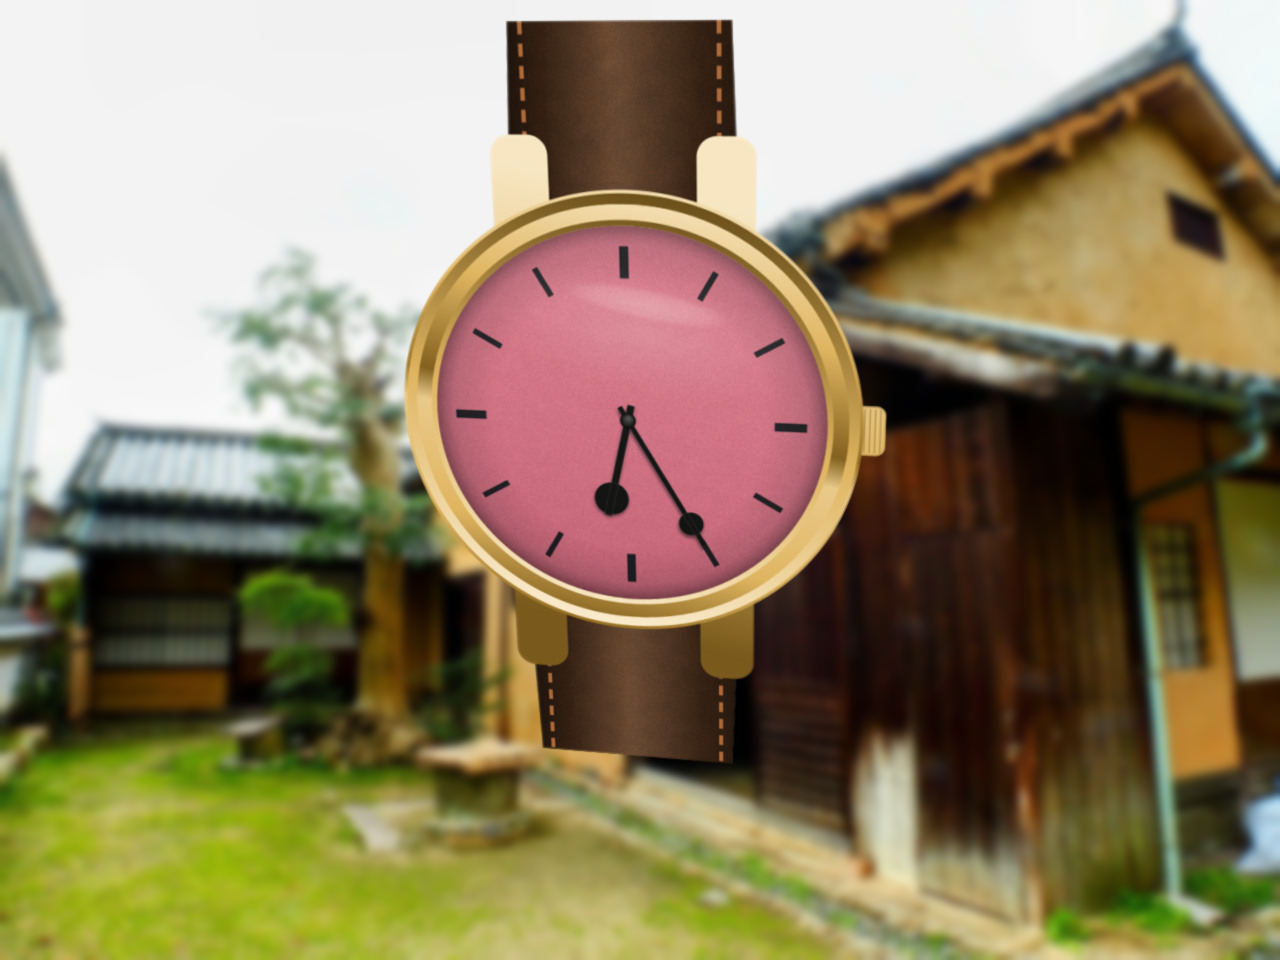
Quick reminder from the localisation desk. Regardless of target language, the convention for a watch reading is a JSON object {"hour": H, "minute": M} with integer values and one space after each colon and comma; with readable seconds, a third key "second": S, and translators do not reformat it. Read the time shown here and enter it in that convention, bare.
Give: {"hour": 6, "minute": 25}
